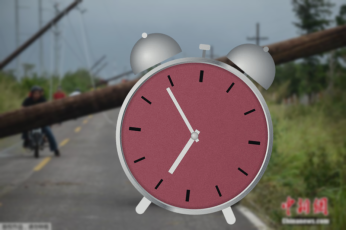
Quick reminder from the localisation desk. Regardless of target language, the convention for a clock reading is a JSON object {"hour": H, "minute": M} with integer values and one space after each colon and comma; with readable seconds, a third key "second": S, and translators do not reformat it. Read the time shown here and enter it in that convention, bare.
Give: {"hour": 6, "minute": 54}
